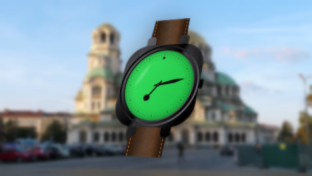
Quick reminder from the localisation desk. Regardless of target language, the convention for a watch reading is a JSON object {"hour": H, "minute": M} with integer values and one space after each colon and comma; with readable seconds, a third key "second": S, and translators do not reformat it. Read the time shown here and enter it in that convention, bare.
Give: {"hour": 7, "minute": 13}
